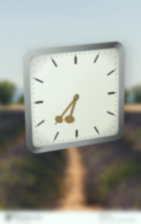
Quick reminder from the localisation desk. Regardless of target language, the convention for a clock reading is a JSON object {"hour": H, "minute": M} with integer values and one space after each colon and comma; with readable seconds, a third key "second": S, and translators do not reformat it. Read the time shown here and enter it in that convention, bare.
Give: {"hour": 6, "minute": 37}
